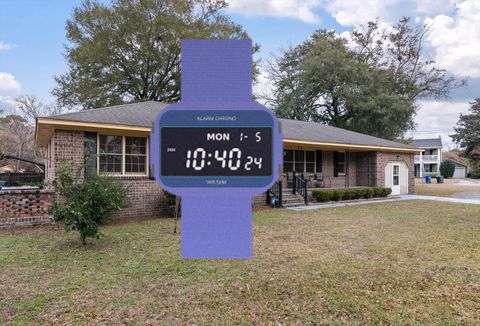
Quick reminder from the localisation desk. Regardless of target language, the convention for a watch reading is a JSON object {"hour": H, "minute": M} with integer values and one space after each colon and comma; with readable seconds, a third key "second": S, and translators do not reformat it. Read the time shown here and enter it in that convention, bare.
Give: {"hour": 10, "minute": 40, "second": 24}
